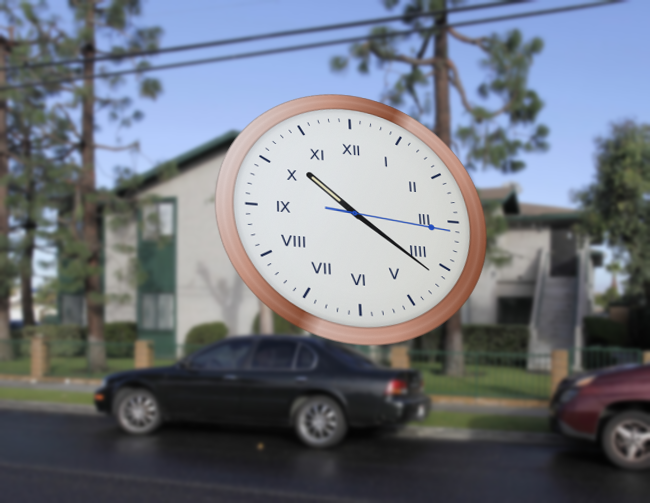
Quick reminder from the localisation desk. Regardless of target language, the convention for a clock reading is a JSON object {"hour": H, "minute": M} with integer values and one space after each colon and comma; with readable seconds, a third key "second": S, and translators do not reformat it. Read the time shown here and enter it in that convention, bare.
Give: {"hour": 10, "minute": 21, "second": 16}
